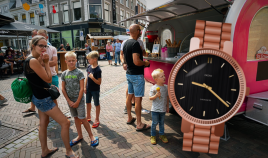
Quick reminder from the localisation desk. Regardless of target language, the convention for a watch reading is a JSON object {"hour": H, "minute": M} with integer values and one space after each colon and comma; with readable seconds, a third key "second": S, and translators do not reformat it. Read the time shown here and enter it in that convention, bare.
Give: {"hour": 9, "minute": 21}
